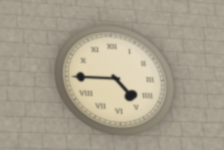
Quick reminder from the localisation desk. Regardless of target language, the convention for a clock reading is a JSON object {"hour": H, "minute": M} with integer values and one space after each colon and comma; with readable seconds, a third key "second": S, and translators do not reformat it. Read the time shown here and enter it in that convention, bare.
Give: {"hour": 4, "minute": 45}
